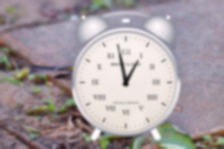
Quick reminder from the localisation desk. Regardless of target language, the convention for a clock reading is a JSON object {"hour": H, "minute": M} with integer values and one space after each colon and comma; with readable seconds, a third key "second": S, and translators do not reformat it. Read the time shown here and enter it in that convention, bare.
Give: {"hour": 12, "minute": 58}
